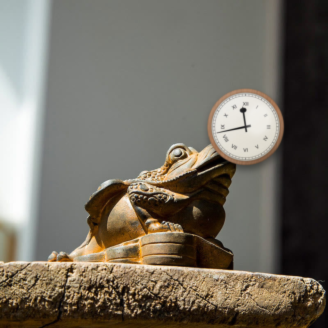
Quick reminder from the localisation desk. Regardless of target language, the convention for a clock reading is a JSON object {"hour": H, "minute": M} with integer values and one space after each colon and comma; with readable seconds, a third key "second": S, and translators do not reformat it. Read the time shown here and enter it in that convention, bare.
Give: {"hour": 11, "minute": 43}
